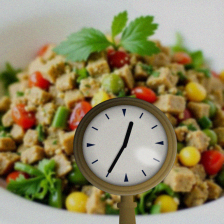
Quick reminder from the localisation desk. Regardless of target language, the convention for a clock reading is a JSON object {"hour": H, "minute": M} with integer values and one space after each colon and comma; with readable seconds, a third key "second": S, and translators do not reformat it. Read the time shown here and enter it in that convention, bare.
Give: {"hour": 12, "minute": 35}
